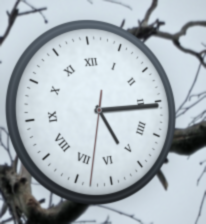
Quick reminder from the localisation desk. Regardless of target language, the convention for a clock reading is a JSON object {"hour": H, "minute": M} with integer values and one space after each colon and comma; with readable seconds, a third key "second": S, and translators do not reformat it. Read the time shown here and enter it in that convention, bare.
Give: {"hour": 5, "minute": 15, "second": 33}
